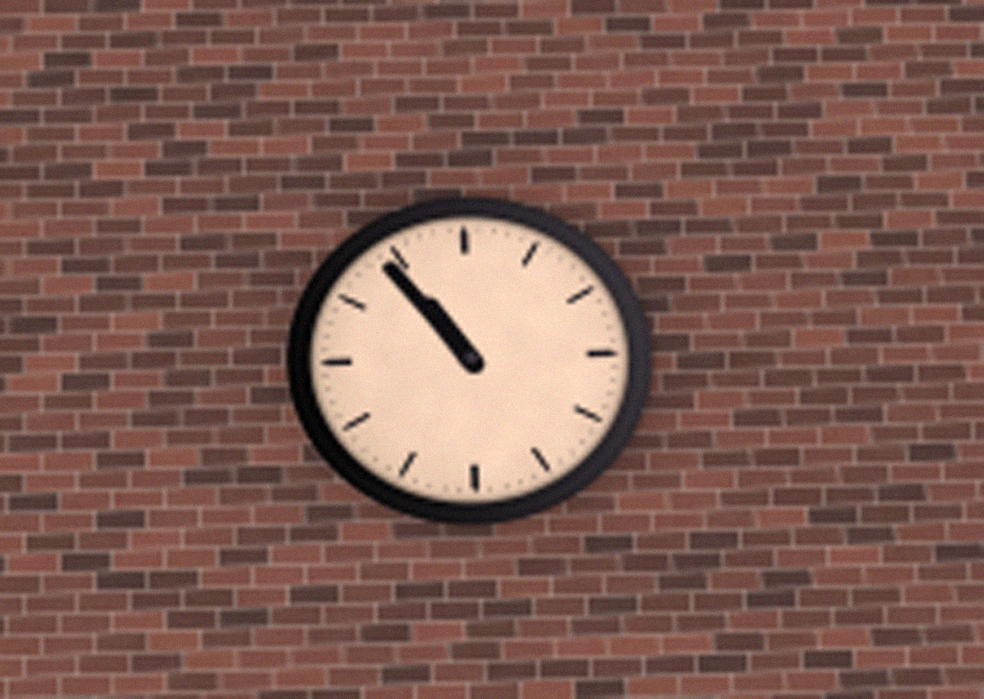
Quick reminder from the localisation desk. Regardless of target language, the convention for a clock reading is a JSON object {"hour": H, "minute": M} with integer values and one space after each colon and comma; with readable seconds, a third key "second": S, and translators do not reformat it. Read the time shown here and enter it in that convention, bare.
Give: {"hour": 10, "minute": 54}
